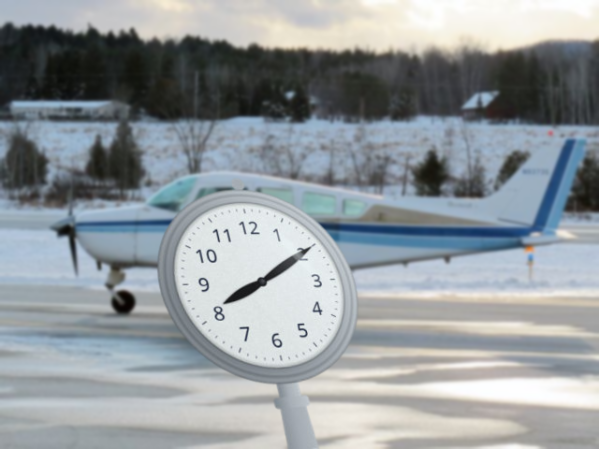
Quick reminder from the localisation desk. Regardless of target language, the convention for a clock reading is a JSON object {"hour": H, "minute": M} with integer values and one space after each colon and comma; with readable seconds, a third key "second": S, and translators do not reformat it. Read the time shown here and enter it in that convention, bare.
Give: {"hour": 8, "minute": 10}
